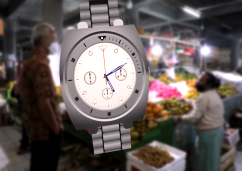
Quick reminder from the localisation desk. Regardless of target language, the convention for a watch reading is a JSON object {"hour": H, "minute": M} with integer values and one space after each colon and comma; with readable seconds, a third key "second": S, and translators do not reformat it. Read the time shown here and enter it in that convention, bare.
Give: {"hour": 5, "minute": 11}
